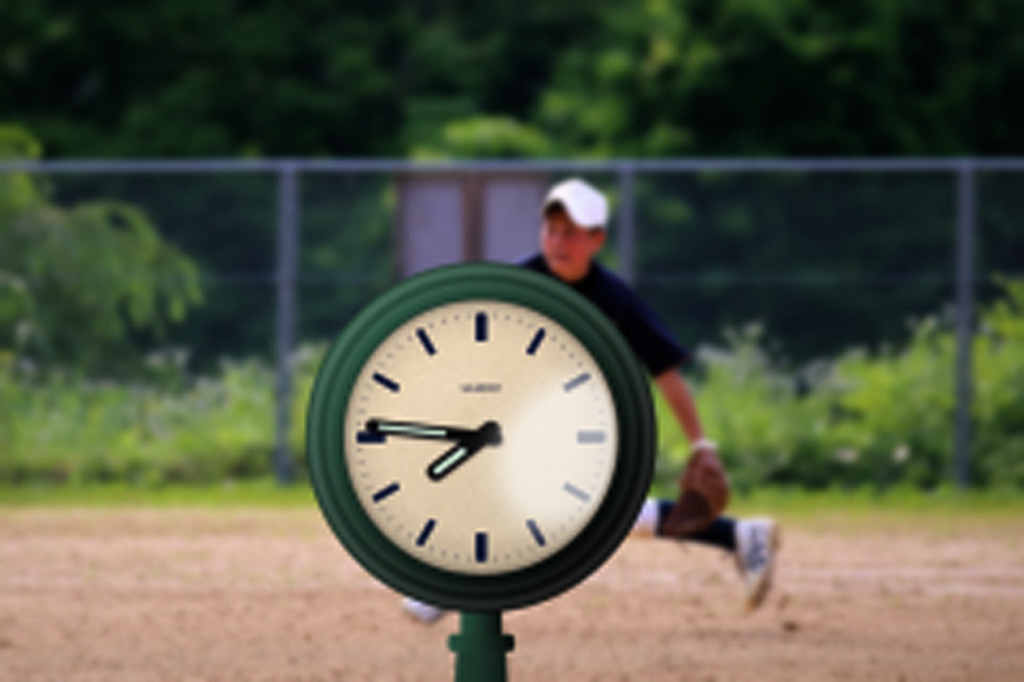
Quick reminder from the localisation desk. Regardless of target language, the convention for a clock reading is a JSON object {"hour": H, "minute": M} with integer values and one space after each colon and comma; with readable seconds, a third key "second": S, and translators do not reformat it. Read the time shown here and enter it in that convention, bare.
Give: {"hour": 7, "minute": 46}
